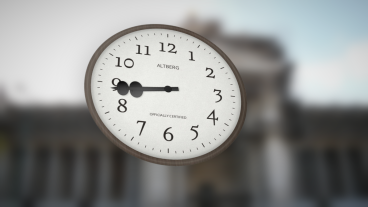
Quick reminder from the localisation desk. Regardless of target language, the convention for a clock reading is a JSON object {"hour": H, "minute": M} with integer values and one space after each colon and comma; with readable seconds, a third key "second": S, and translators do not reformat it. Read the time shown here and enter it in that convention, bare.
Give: {"hour": 8, "minute": 44}
